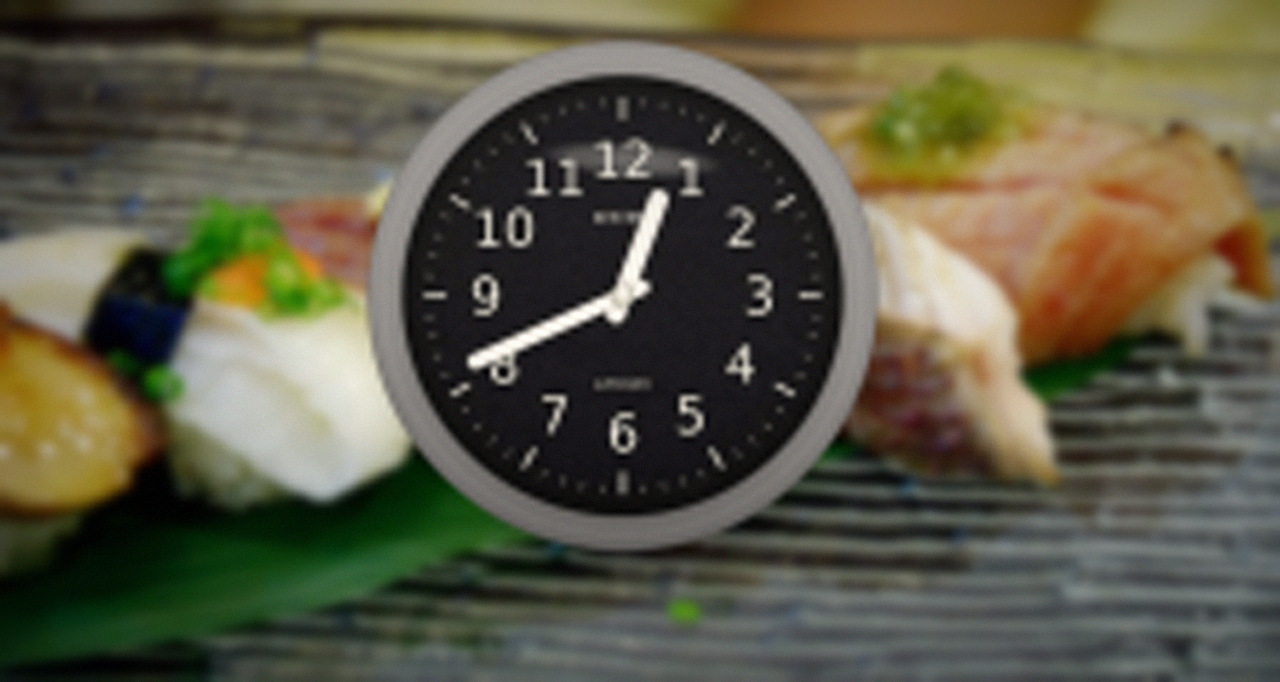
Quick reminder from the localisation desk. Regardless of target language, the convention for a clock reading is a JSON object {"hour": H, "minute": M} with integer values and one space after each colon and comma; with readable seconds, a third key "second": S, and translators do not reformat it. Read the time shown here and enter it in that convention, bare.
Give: {"hour": 12, "minute": 41}
